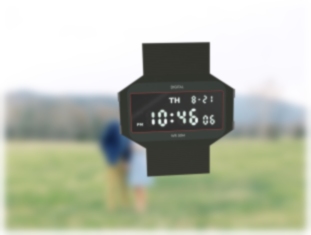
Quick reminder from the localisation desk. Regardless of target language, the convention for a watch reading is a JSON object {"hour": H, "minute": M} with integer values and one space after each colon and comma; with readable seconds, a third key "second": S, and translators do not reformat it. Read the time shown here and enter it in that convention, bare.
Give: {"hour": 10, "minute": 46, "second": 6}
